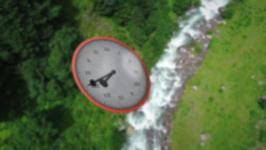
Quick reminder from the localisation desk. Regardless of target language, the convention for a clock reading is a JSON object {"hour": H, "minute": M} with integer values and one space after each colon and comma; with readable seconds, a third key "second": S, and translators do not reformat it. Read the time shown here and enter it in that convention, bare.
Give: {"hour": 7, "minute": 41}
